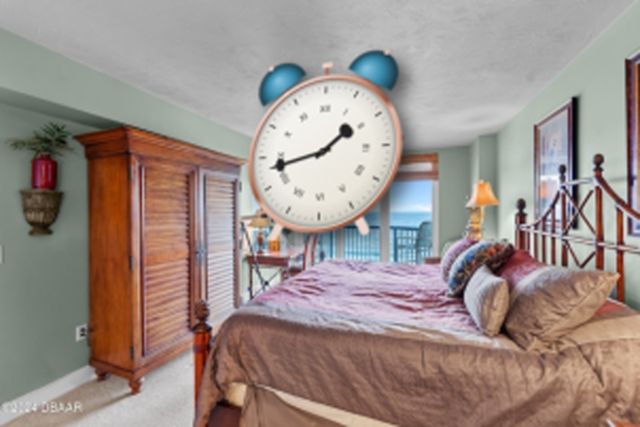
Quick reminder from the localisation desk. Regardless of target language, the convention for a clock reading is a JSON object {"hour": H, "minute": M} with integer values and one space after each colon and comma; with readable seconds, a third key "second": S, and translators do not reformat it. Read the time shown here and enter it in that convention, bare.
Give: {"hour": 1, "minute": 43}
